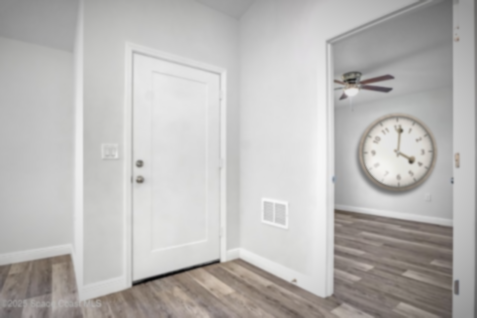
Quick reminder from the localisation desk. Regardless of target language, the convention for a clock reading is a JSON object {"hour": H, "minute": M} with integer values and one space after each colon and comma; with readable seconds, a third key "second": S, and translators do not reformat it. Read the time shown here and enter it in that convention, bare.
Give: {"hour": 4, "minute": 1}
